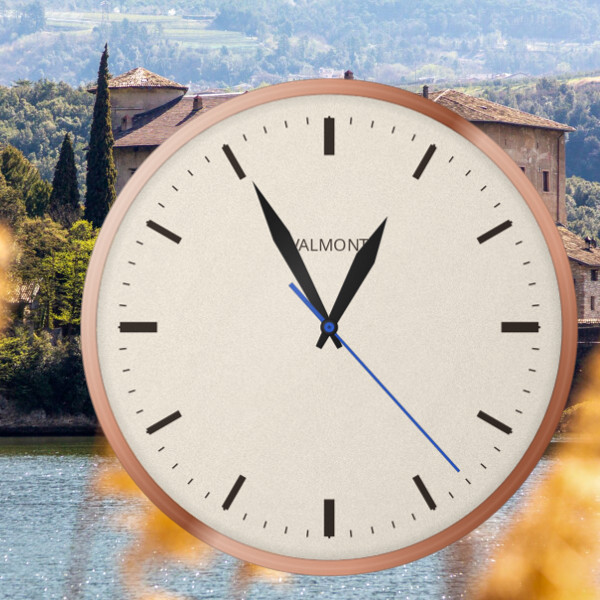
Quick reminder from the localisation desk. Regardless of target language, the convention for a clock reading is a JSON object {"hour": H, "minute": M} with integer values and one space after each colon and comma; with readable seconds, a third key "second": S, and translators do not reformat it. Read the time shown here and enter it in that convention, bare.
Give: {"hour": 12, "minute": 55, "second": 23}
